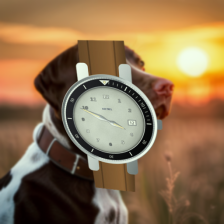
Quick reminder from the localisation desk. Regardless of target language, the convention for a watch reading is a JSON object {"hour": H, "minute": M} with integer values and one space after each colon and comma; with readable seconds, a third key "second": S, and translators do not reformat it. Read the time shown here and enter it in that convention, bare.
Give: {"hour": 3, "minute": 49}
